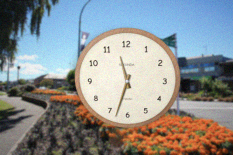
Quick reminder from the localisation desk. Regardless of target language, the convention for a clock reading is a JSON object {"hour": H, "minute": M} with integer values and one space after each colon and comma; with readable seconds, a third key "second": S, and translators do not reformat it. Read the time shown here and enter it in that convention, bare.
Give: {"hour": 11, "minute": 33}
